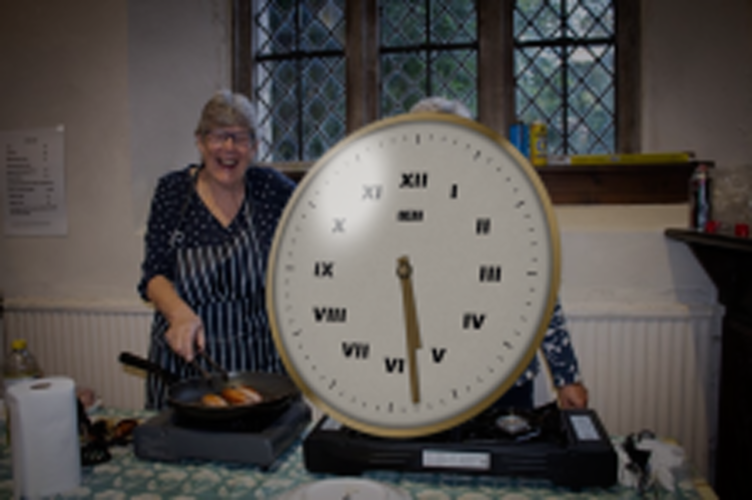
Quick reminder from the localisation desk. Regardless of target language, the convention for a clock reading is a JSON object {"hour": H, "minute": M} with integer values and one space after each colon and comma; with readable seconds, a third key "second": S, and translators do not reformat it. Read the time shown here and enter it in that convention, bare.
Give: {"hour": 5, "minute": 28}
